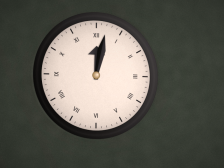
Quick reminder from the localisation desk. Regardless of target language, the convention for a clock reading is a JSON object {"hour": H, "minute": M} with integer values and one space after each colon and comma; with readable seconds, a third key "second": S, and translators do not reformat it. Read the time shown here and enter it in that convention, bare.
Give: {"hour": 12, "minute": 2}
